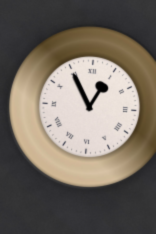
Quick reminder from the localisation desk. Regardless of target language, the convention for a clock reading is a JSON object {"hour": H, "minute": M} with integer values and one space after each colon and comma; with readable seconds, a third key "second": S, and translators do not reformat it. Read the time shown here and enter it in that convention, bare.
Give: {"hour": 12, "minute": 55}
